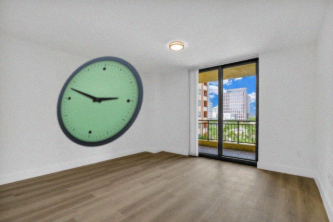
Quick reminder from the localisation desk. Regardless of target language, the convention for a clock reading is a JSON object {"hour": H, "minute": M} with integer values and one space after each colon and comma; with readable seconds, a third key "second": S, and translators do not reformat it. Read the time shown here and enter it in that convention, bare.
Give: {"hour": 2, "minute": 48}
